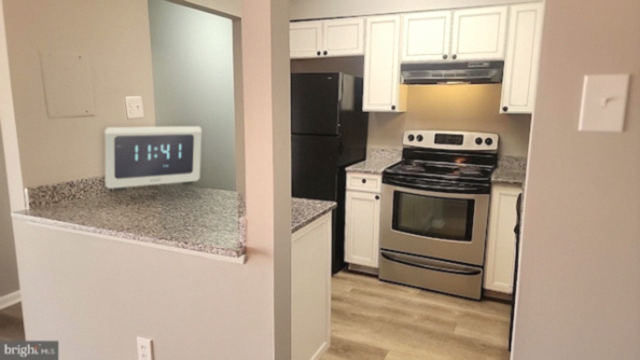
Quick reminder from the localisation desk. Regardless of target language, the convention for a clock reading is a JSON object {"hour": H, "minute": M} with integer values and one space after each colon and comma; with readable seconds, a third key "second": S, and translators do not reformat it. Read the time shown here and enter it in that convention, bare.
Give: {"hour": 11, "minute": 41}
